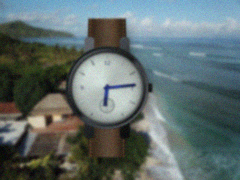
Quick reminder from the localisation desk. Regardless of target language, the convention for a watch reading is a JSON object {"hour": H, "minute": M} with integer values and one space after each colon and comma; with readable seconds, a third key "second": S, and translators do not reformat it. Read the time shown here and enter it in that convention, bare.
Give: {"hour": 6, "minute": 14}
